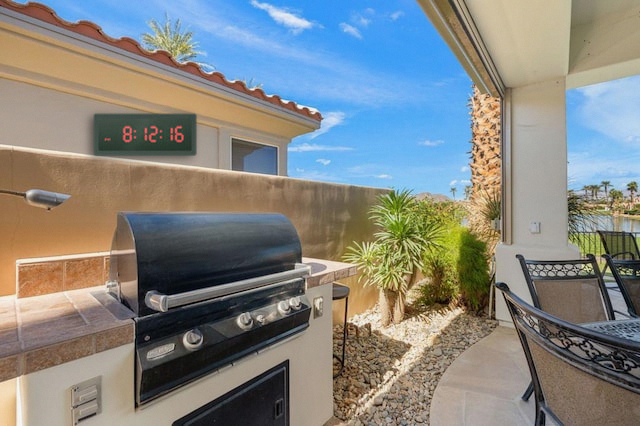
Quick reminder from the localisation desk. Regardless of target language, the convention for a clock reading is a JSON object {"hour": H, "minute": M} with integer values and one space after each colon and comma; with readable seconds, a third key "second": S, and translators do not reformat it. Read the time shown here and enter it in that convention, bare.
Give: {"hour": 8, "minute": 12, "second": 16}
